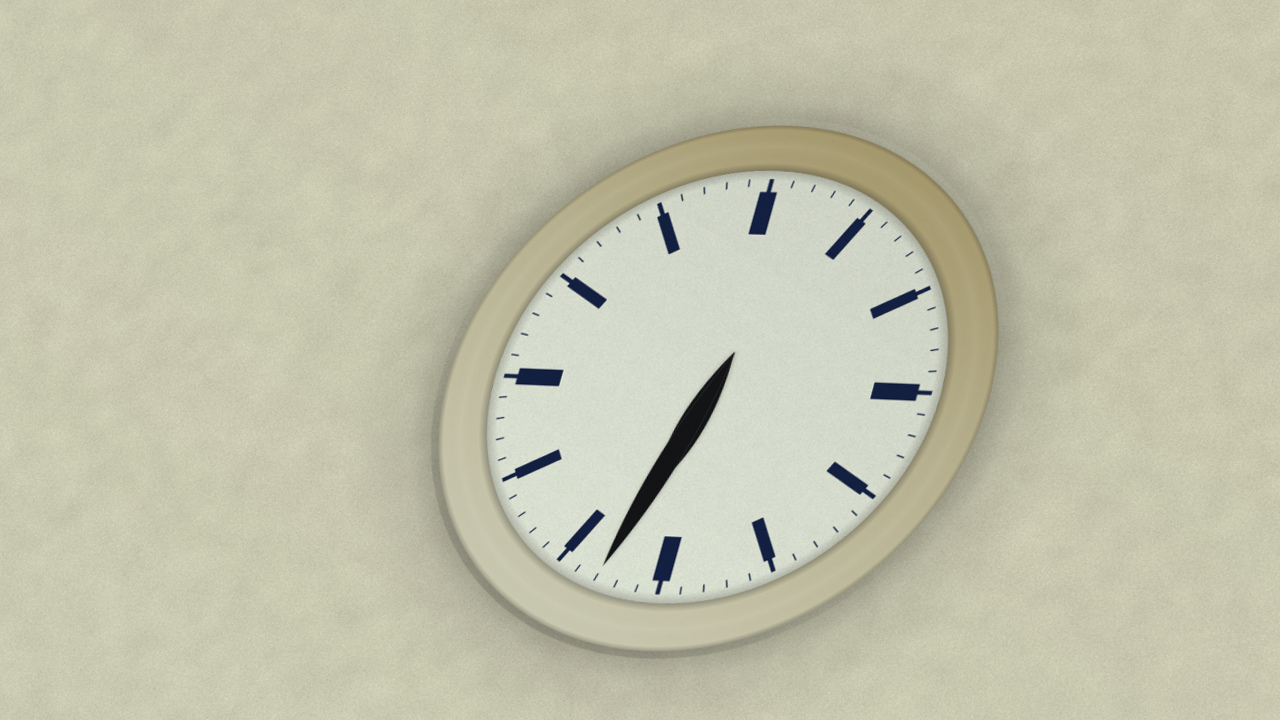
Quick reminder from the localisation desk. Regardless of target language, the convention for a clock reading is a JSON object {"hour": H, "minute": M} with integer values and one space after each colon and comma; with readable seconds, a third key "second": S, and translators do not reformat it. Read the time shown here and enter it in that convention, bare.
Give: {"hour": 6, "minute": 33}
